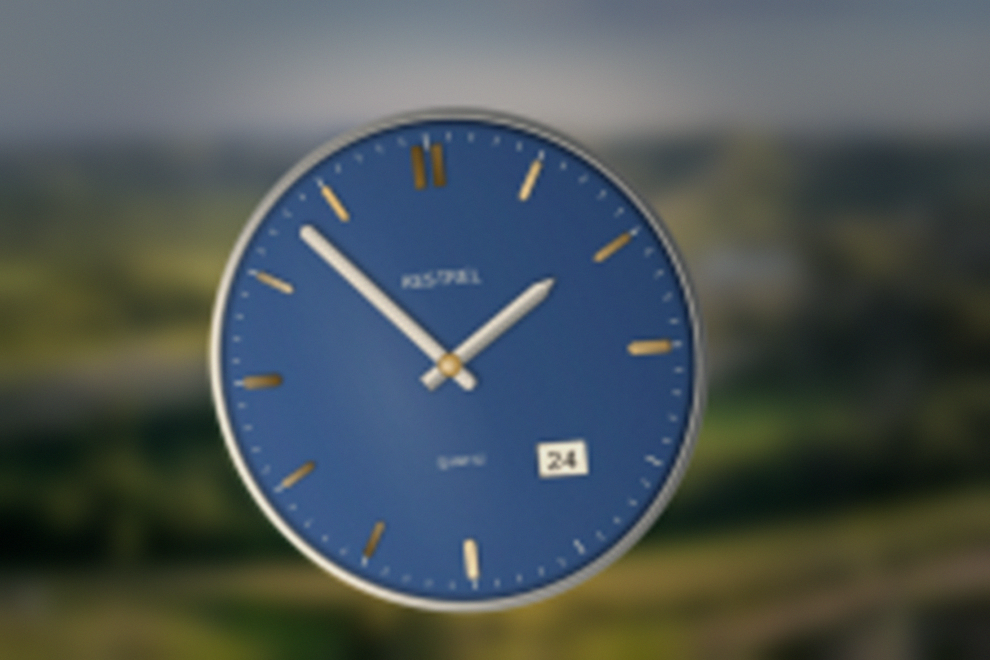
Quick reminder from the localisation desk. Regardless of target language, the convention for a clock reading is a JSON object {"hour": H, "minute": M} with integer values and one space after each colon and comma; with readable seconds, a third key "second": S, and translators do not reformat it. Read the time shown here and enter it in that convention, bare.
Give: {"hour": 1, "minute": 53}
